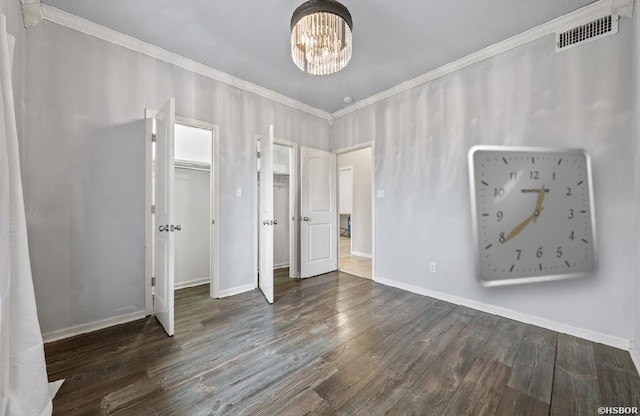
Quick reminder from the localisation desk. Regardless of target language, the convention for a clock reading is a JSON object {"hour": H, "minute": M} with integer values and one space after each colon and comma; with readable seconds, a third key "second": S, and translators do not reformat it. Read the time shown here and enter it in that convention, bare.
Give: {"hour": 12, "minute": 39}
